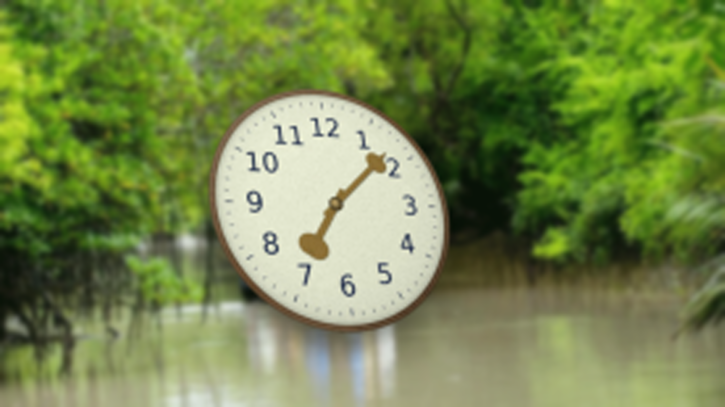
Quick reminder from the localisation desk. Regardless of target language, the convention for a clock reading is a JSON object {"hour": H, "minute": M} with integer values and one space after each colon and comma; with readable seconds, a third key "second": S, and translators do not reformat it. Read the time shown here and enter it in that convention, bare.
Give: {"hour": 7, "minute": 8}
